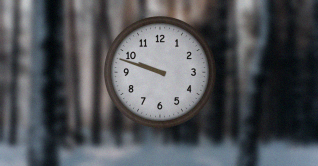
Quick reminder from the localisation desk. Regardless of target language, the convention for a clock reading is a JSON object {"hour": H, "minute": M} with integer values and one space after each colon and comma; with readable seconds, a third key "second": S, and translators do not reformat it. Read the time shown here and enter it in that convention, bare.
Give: {"hour": 9, "minute": 48}
